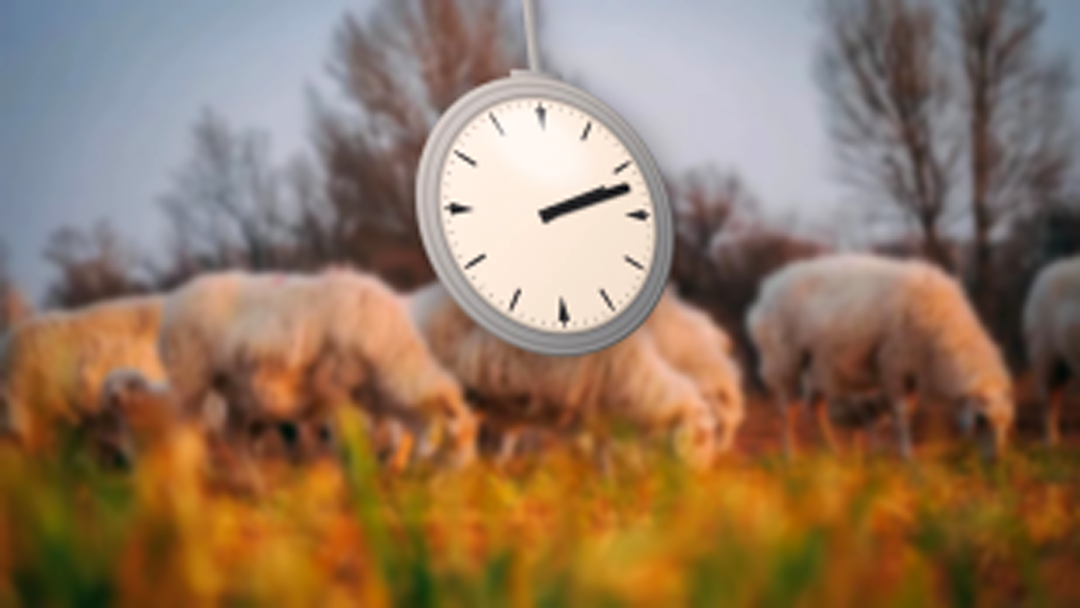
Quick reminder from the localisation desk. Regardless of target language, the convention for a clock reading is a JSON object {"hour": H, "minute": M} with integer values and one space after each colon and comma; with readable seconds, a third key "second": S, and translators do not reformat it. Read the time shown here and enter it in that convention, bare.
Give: {"hour": 2, "minute": 12}
